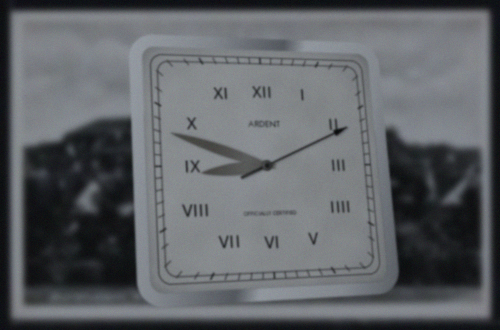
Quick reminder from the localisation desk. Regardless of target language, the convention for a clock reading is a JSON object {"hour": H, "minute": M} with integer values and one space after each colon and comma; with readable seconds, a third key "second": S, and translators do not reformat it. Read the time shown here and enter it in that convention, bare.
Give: {"hour": 8, "minute": 48, "second": 11}
